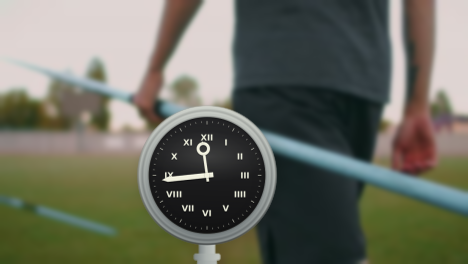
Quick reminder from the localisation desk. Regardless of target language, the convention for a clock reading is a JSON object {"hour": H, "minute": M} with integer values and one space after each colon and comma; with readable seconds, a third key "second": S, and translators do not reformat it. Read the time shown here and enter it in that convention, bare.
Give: {"hour": 11, "minute": 44}
